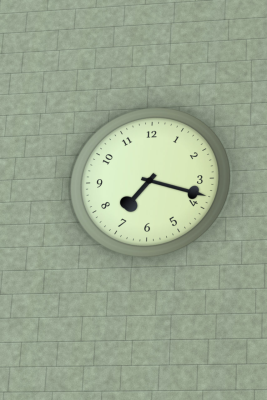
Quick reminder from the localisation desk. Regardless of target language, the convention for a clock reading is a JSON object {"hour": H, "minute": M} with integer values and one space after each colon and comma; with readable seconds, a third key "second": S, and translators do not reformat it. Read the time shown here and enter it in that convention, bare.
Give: {"hour": 7, "minute": 18}
